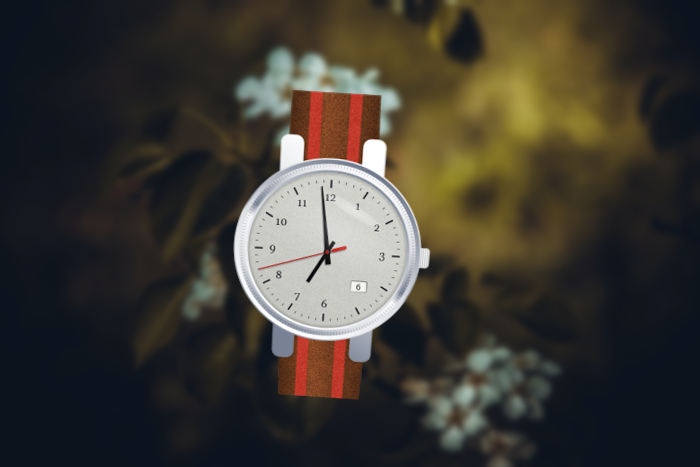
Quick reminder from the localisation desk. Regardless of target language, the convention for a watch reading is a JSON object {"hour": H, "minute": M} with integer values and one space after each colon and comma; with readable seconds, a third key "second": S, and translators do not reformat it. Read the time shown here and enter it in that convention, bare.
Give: {"hour": 6, "minute": 58, "second": 42}
